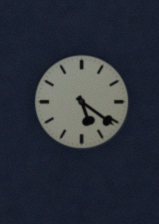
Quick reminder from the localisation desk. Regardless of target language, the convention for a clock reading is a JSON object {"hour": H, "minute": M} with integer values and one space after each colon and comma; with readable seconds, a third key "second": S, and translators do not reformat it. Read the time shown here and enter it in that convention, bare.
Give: {"hour": 5, "minute": 21}
